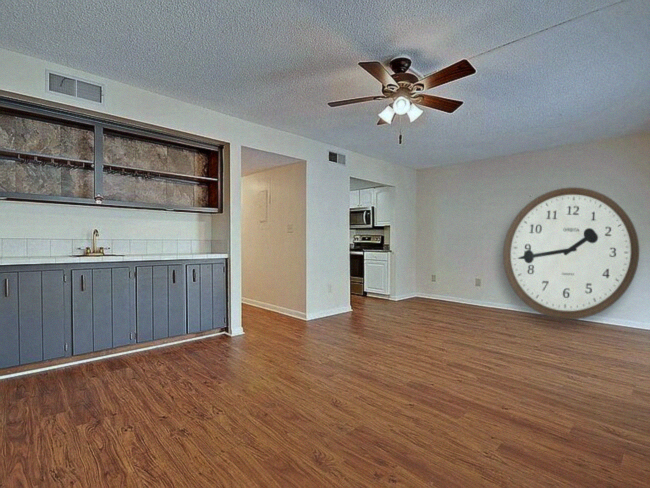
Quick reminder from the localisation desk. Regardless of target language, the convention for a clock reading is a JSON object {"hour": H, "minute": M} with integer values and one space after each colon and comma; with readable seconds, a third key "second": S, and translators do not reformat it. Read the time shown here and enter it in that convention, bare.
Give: {"hour": 1, "minute": 43}
